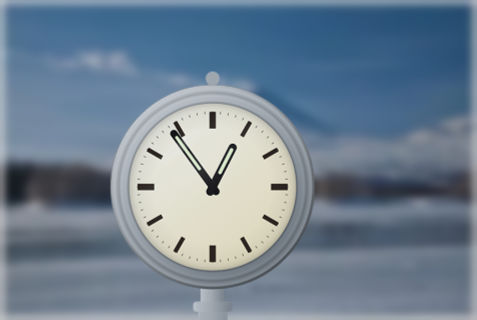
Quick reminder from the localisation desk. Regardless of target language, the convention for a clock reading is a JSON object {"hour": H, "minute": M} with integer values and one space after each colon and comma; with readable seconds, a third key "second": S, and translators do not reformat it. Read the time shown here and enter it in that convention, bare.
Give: {"hour": 12, "minute": 54}
